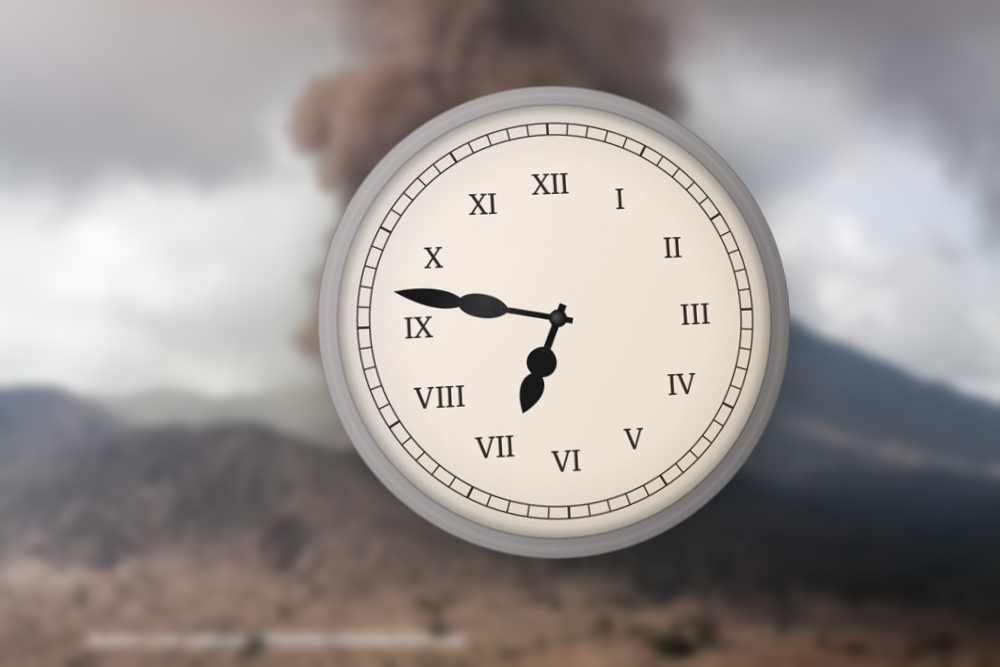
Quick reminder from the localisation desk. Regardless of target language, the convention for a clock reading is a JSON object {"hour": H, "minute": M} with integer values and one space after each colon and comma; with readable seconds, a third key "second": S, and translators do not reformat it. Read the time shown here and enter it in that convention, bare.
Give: {"hour": 6, "minute": 47}
